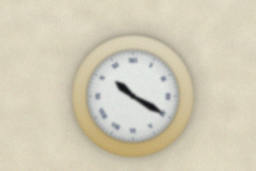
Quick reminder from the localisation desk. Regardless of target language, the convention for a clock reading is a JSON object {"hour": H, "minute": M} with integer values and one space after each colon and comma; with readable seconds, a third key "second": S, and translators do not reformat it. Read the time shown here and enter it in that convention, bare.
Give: {"hour": 10, "minute": 20}
